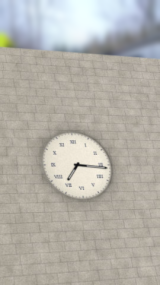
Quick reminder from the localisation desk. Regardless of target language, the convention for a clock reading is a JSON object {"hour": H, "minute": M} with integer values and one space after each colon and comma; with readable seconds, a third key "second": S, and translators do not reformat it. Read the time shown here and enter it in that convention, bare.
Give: {"hour": 7, "minute": 16}
